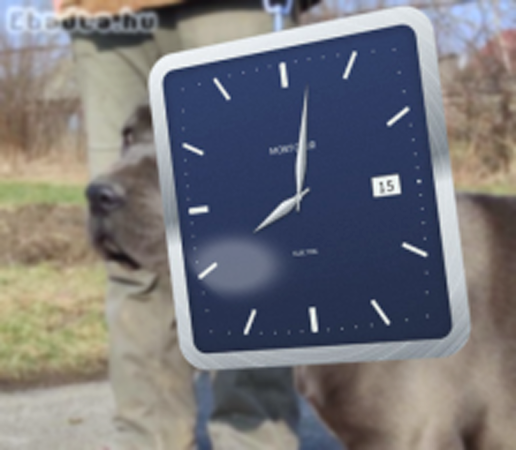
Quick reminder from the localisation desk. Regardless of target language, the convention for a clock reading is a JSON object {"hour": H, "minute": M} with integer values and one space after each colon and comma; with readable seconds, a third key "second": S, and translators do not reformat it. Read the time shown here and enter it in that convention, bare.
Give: {"hour": 8, "minute": 2}
